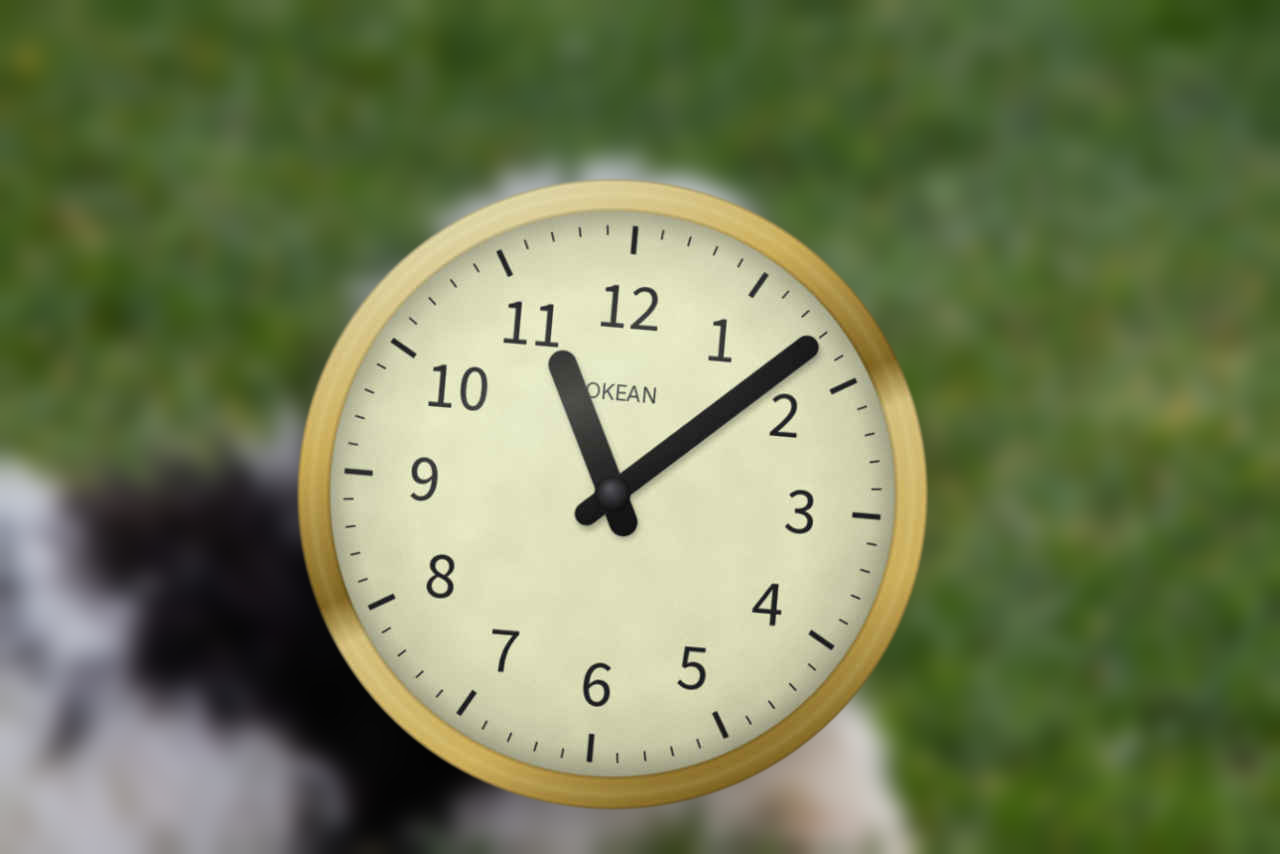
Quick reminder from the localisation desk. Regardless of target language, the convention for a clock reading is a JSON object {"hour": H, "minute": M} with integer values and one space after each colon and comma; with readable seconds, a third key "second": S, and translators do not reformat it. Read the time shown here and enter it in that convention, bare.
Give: {"hour": 11, "minute": 8}
